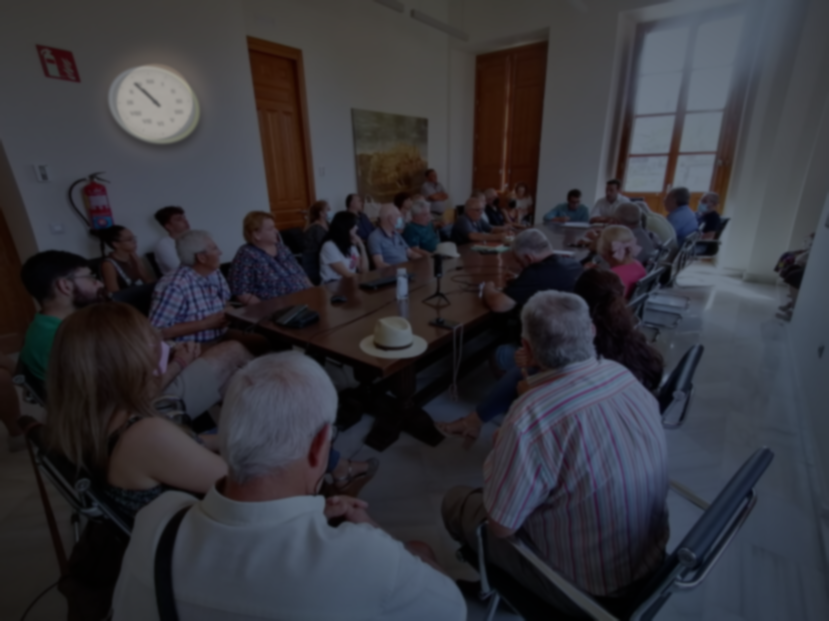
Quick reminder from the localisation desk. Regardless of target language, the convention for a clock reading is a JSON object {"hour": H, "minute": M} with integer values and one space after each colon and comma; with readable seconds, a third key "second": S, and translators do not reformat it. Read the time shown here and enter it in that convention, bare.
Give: {"hour": 10, "minute": 54}
